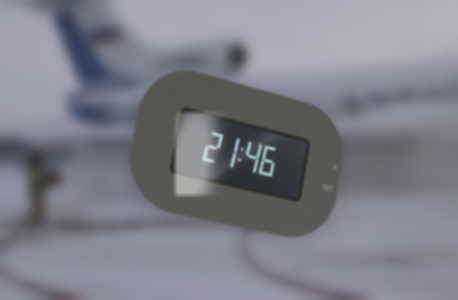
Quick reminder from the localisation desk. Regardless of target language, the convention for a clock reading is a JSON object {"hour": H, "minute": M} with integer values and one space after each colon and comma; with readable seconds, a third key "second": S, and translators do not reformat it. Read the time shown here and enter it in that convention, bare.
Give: {"hour": 21, "minute": 46}
